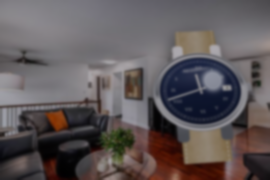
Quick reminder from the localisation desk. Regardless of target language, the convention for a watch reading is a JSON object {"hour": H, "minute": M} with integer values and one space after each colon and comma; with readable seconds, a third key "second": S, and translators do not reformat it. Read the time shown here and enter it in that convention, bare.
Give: {"hour": 11, "minute": 42}
